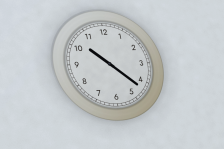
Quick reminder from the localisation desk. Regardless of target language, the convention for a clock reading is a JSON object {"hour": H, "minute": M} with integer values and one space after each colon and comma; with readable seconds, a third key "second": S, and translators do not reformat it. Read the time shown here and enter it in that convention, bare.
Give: {"hour": 10, "minute": 22}
